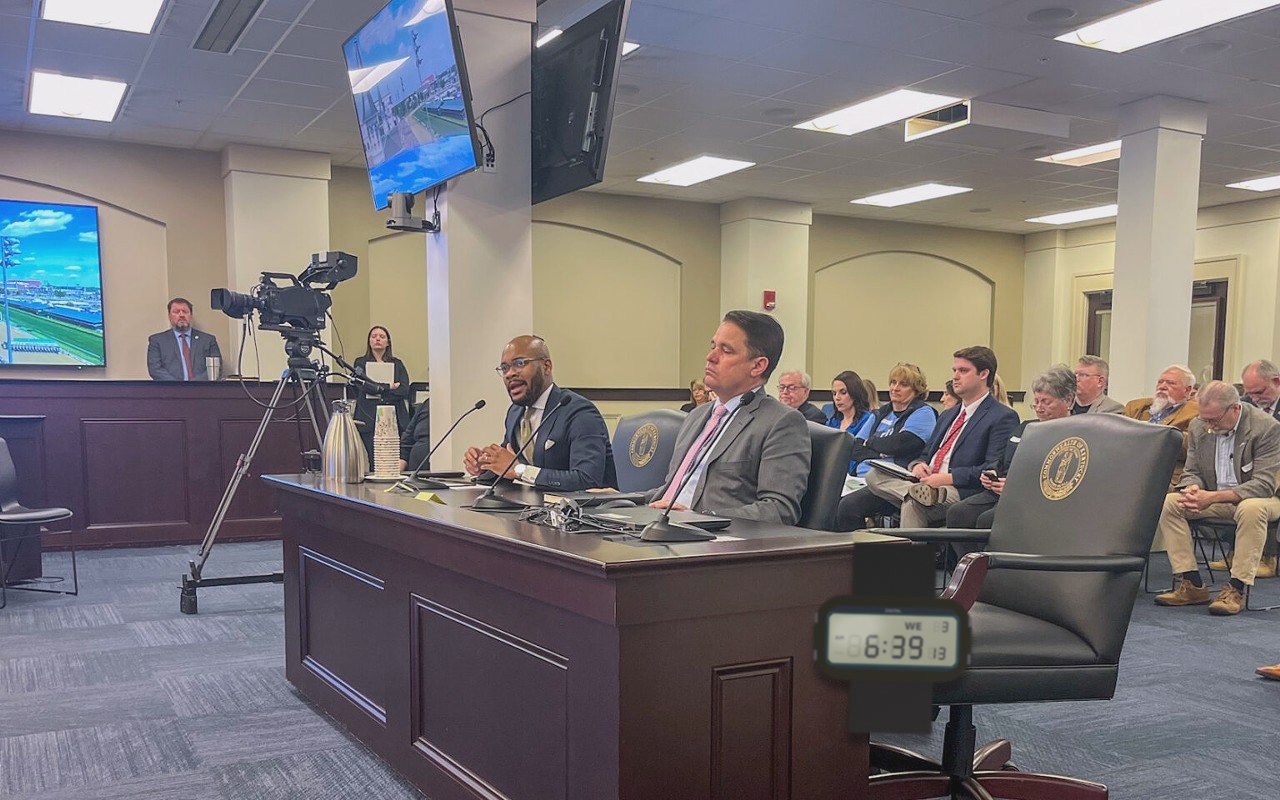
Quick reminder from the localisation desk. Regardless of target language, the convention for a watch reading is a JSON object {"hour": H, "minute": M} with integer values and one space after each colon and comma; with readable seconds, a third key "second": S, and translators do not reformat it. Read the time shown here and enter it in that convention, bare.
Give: {"hour": 6, "minute": 39, "second": 13}
